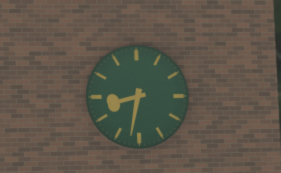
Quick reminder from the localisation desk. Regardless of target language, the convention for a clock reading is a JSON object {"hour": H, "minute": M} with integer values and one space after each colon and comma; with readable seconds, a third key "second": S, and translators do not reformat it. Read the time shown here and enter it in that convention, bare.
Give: {"hour": 8, "minute": 32}
